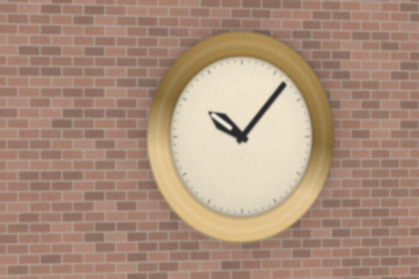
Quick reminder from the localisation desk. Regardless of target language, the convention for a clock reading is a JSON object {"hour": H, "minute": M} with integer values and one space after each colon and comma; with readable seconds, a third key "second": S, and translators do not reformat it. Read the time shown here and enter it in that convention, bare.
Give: {"hour": 10, "minute": 7}
